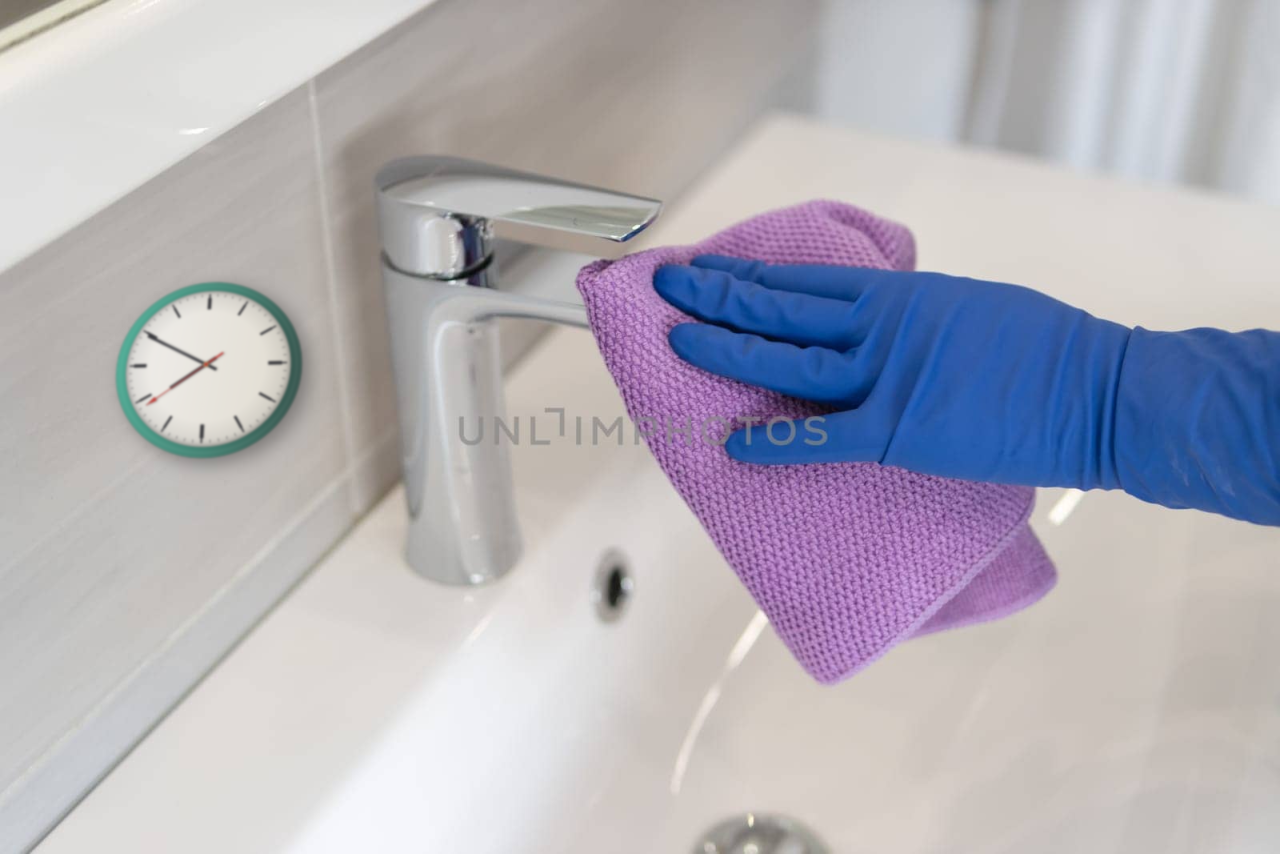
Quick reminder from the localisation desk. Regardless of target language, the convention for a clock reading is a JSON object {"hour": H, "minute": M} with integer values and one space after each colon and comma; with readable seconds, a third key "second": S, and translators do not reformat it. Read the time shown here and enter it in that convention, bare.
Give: {"hour": 7, "minute": 49, "second": 39}
